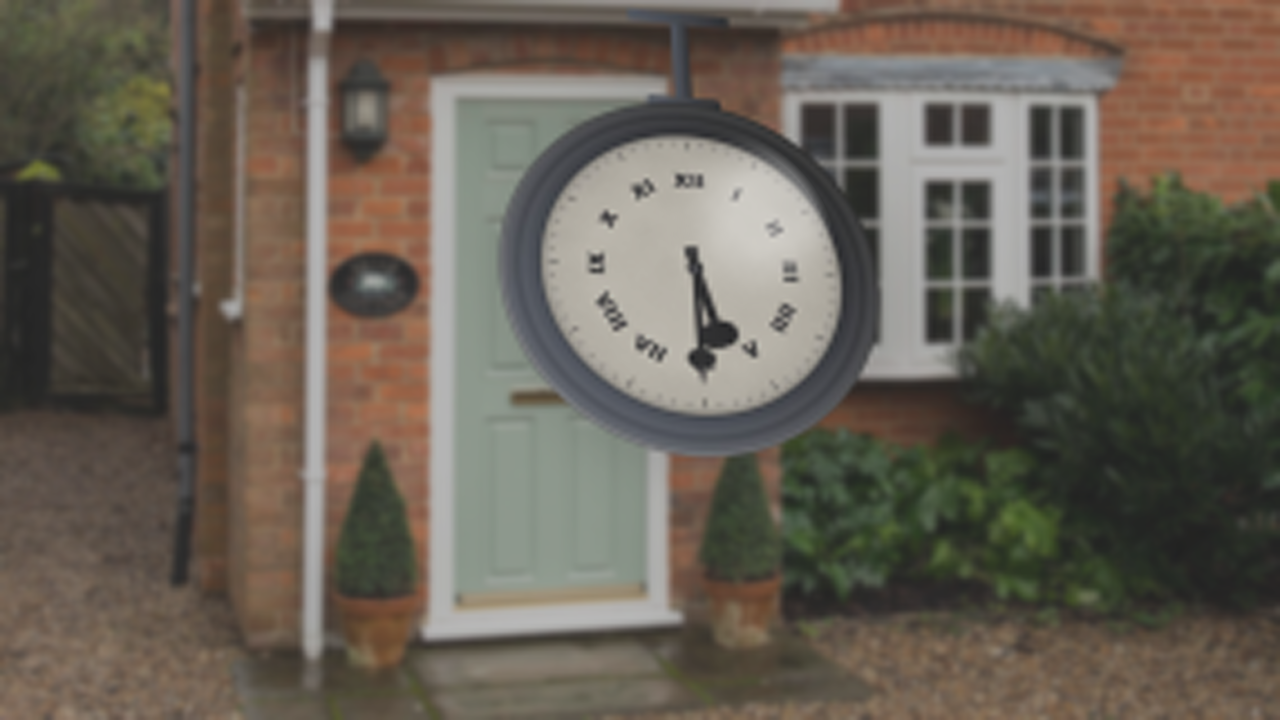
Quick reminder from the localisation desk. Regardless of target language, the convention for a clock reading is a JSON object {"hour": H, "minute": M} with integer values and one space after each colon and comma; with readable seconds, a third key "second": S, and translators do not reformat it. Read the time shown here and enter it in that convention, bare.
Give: {"hour": 5, "minute": 30}
